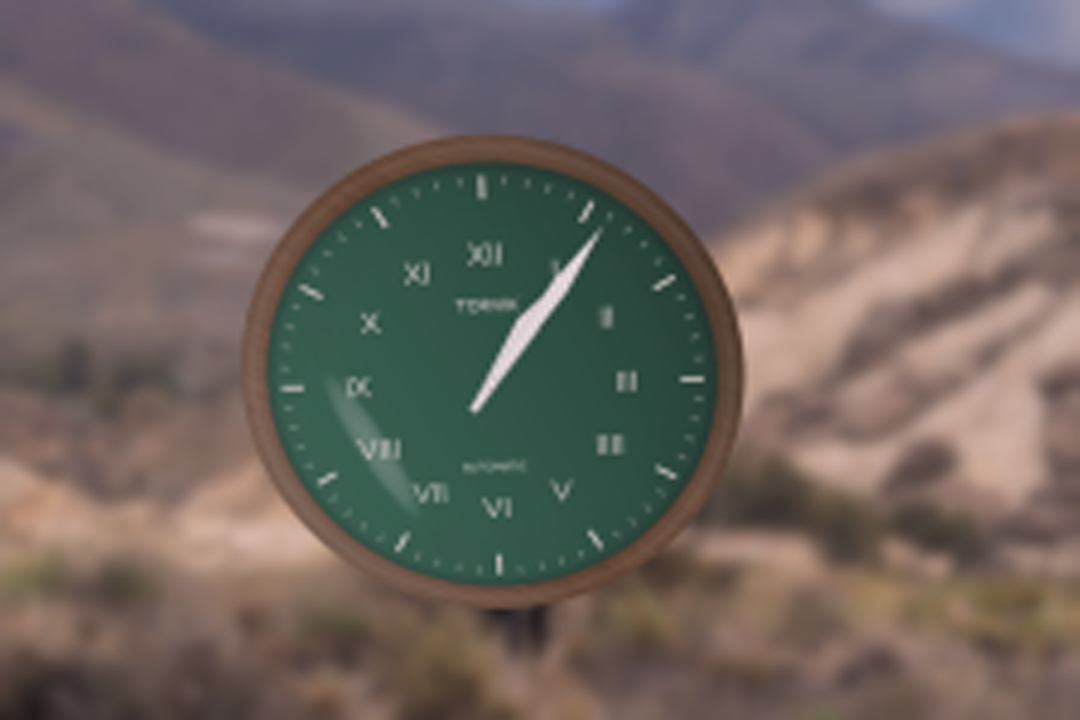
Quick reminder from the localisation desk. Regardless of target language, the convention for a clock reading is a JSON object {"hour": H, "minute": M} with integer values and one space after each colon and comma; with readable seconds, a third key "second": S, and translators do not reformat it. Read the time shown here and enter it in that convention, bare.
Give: {"hour": 1, "minute": 6}
